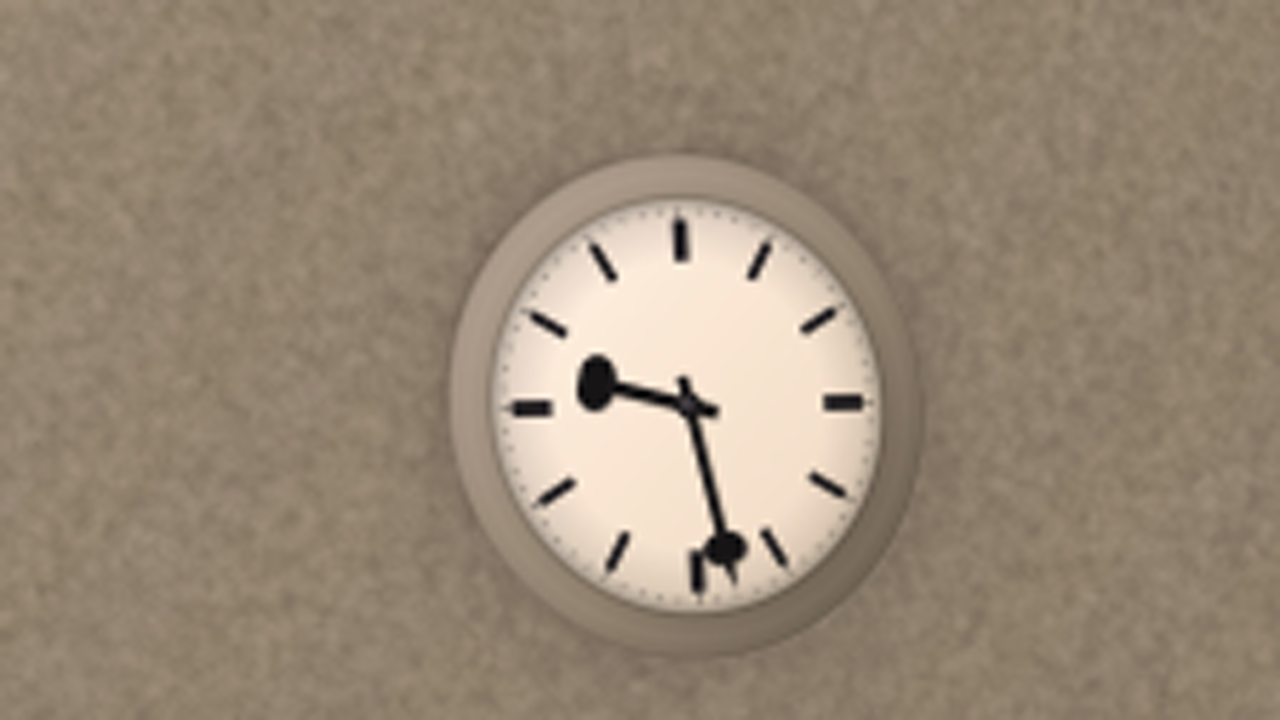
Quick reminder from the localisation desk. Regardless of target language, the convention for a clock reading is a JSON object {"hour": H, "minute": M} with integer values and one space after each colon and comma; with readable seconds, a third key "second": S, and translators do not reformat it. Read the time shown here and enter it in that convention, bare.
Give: {"hour": 9, "minute": 28}
